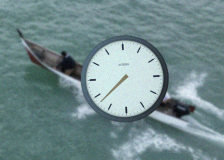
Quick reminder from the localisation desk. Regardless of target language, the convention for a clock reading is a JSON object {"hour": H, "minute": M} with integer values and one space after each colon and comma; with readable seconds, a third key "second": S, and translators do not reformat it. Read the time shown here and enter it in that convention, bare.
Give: {"hour": 7, "minute": 38}
